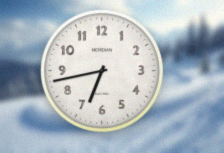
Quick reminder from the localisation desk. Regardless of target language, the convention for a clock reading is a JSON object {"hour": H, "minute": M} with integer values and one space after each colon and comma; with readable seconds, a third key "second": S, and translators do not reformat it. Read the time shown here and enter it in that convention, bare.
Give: {"hour": 6, "minute": 43}
